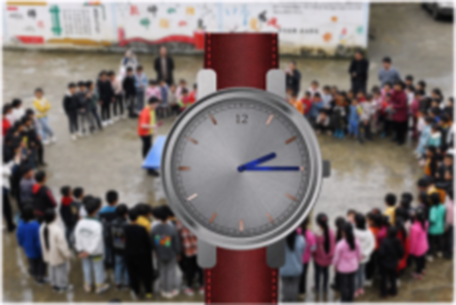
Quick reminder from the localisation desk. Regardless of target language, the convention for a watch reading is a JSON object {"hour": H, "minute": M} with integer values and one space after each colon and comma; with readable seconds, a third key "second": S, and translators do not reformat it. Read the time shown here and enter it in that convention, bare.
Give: {"hour": 2, "minute": 15}
